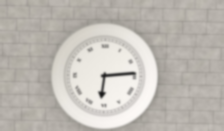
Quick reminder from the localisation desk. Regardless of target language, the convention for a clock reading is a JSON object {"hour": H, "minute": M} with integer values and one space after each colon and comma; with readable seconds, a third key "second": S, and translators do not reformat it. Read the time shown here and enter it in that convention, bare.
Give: {"hour": 6, "minute": 14}
